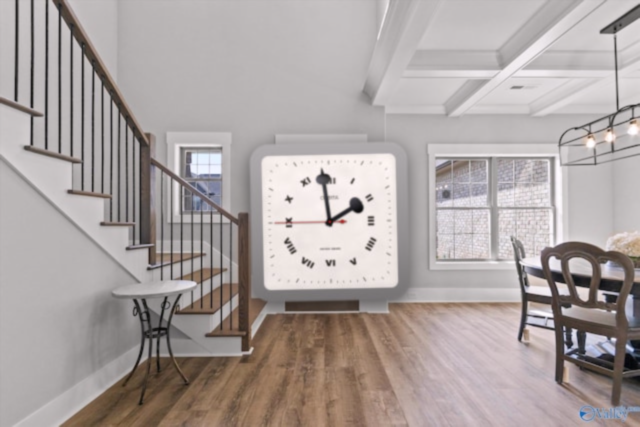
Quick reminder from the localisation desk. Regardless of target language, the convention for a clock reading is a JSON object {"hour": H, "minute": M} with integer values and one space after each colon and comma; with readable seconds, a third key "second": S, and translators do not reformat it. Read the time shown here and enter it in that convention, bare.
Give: {"hour": 1, "minute": 58, "second": 45}
